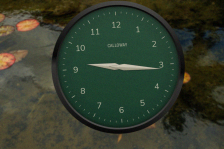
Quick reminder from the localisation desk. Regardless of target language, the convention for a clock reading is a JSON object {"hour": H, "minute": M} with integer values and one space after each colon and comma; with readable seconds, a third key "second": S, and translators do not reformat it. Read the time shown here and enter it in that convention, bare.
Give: {"hour": 9, "minute": 16}
